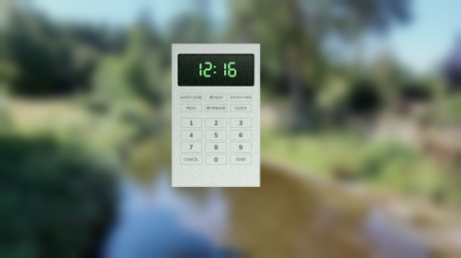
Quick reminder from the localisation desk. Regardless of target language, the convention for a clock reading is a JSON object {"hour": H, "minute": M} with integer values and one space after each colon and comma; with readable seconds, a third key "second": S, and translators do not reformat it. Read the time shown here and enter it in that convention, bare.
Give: {"hour": 12, "minute": 16}
